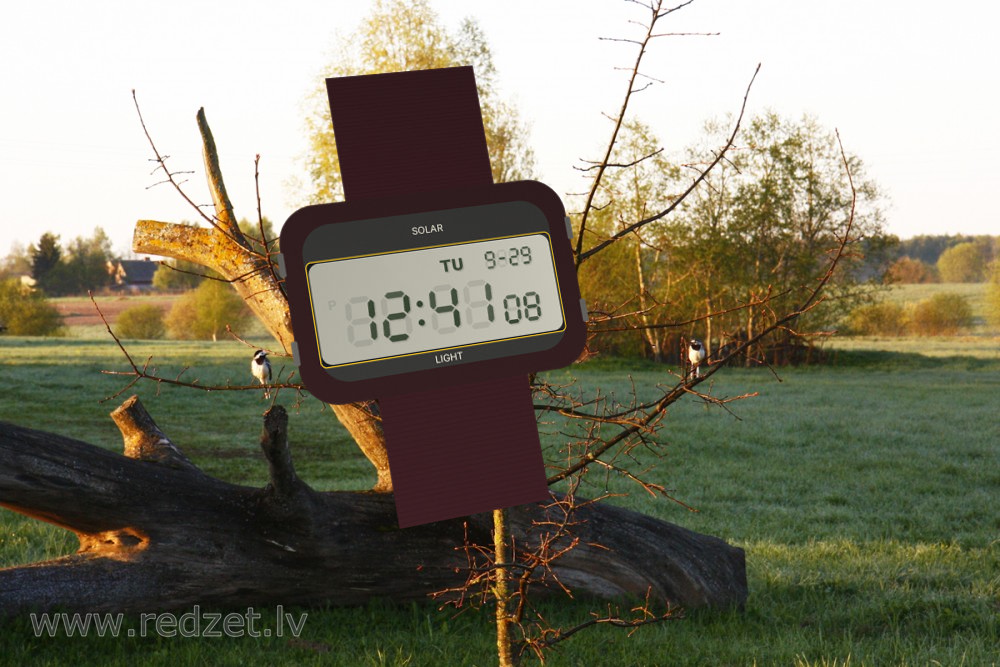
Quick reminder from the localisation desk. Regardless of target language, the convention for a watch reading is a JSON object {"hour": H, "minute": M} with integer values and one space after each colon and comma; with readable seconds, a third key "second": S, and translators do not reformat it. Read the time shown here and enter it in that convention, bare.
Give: {"hour": 12, "minute": 41, "second": 8}
